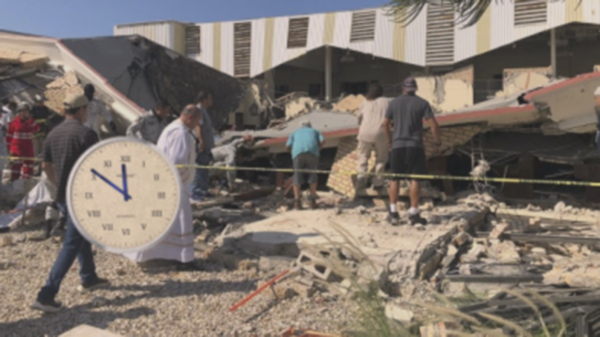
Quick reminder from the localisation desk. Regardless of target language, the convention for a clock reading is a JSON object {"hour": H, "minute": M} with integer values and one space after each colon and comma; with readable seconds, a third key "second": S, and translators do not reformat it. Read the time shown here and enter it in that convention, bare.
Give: {"hour": 11, "minute": 51}
